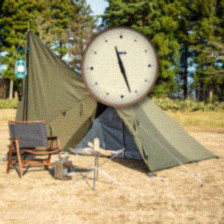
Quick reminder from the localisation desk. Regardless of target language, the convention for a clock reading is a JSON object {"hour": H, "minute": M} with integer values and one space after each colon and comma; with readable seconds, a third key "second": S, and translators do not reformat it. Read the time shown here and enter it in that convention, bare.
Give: {"hour": 11, "minute": 27}
